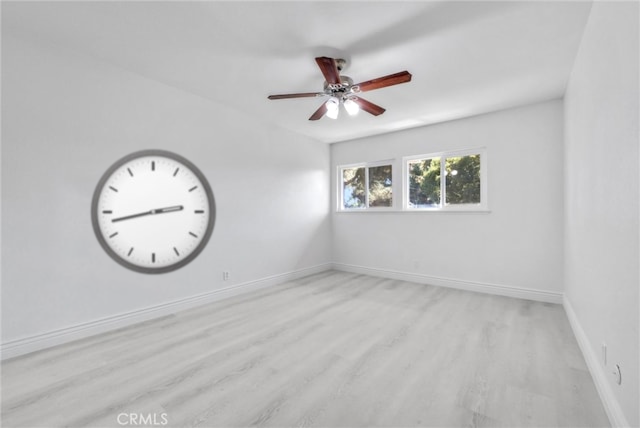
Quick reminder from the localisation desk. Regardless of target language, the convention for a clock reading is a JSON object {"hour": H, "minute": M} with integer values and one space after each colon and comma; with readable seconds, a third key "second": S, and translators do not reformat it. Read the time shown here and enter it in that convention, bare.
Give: {"hour": 2, "minute": 43}
